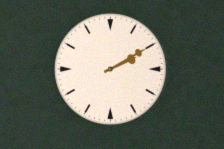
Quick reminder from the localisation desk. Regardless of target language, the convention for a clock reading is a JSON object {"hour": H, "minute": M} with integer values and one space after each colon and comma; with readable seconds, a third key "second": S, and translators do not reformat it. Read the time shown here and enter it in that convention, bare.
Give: {"hour": 2, "minute": 10}
